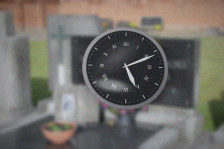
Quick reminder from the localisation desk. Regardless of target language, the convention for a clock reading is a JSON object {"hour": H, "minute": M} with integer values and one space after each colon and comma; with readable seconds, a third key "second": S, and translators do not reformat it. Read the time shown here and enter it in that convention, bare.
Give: {"hour": 5, "minute": 11}
